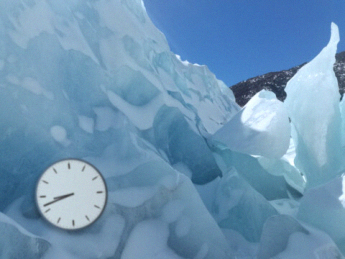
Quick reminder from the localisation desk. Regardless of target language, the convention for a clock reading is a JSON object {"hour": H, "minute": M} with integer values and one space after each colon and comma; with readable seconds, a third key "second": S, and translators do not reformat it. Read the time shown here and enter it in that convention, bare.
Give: {"hour": 8, "minute": 42}
